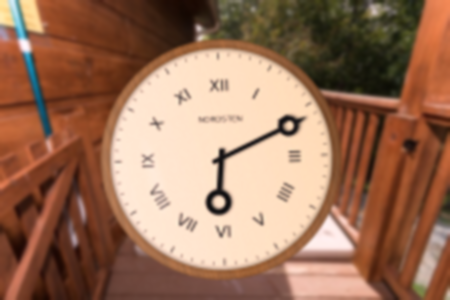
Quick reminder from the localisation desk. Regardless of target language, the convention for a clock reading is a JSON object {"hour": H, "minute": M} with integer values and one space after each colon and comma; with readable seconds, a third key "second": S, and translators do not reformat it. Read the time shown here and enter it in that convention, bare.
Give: {"hour": 6, "minute": 11}
